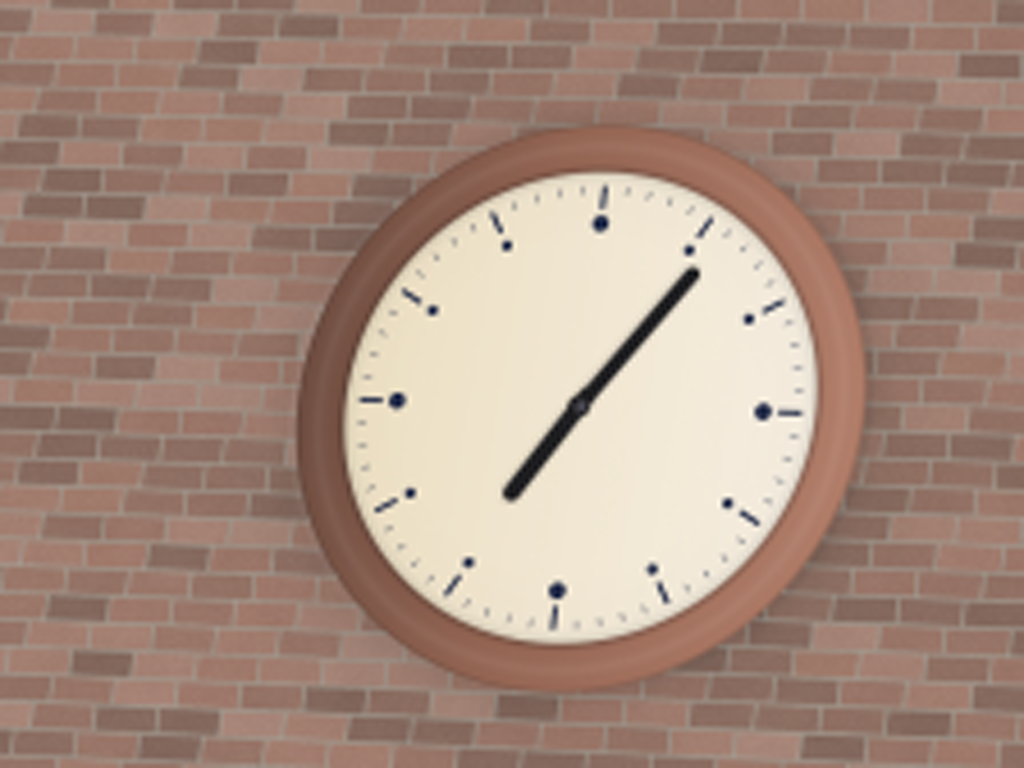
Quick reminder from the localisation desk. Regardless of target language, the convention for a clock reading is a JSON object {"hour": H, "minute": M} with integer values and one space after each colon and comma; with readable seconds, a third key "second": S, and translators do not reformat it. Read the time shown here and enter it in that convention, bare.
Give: {"hour": 7, "minute": 6}
